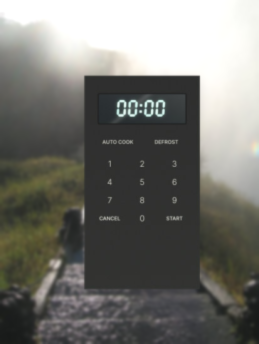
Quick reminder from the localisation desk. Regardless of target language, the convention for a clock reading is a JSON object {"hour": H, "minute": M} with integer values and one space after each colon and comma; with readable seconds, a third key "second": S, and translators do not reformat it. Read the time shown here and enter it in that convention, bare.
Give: {"hour": 0, "minute": 0}
